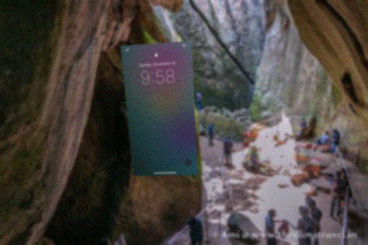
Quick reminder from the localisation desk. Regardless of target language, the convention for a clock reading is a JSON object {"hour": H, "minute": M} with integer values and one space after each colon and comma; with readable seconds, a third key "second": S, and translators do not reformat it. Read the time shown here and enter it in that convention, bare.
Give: {"hour": 9, "minute": 58}
